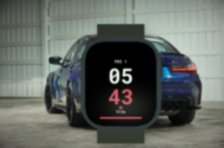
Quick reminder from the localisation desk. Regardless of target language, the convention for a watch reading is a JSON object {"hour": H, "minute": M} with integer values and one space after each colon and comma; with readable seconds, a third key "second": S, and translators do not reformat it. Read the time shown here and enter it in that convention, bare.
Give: {"hour": 5, "minute": 43}
